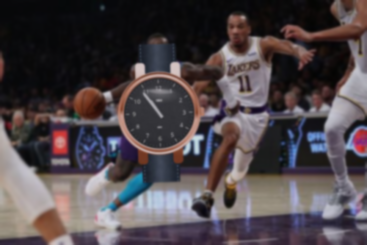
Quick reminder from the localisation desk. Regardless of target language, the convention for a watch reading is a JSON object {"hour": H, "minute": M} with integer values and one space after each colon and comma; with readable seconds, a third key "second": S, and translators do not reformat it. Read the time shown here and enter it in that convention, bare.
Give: {"hour": 10, "minute": 54}
